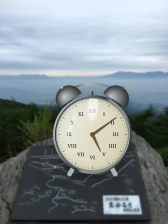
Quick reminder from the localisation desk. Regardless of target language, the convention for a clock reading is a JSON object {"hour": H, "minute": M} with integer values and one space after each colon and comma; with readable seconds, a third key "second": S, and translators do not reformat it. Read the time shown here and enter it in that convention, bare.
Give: {"hour": 5, "minute": 9}
